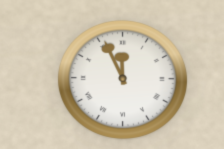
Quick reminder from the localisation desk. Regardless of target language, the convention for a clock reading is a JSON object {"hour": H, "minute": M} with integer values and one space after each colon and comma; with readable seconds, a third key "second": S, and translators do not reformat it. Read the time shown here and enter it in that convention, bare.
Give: {"hour": 11, "minute": 56}
